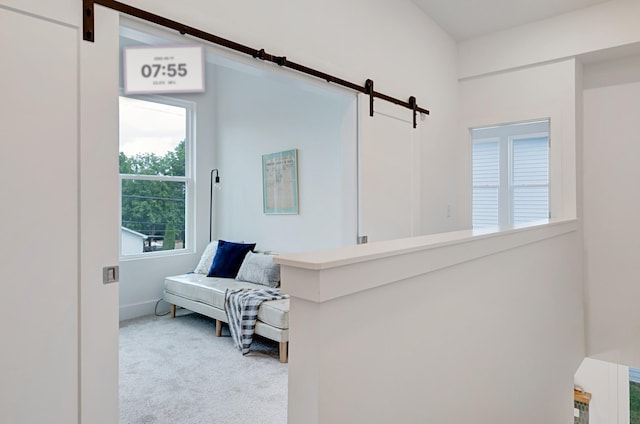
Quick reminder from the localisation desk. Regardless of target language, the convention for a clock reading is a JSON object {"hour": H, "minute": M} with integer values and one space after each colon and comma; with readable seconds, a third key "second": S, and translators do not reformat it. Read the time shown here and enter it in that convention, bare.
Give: {"hour": 7, "minute": 55}
